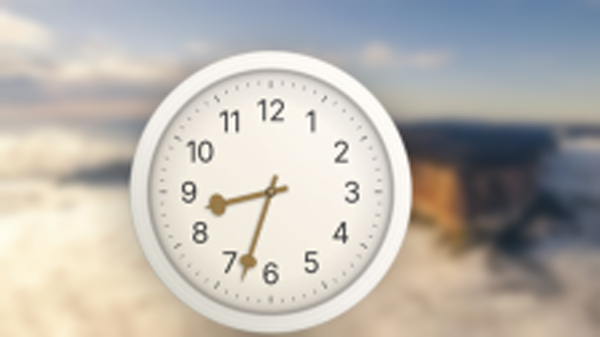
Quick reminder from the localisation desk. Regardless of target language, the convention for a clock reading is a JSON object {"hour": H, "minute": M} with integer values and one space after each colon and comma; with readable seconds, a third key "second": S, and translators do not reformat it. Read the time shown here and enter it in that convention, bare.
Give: {"hour": 8, "minute": 33}
